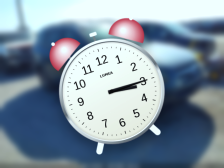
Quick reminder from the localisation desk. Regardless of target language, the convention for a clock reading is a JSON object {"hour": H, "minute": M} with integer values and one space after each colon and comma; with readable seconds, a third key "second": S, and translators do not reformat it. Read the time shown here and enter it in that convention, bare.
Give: {"hour": 3, "minute": 15}
